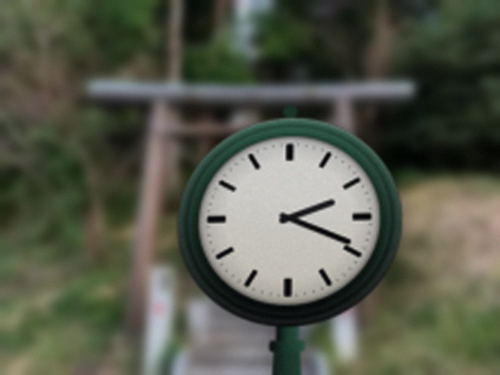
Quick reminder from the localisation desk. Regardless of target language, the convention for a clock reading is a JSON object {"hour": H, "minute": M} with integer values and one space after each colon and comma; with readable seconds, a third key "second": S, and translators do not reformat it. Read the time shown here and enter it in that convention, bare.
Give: {"hour": 2, "minute": 19}
